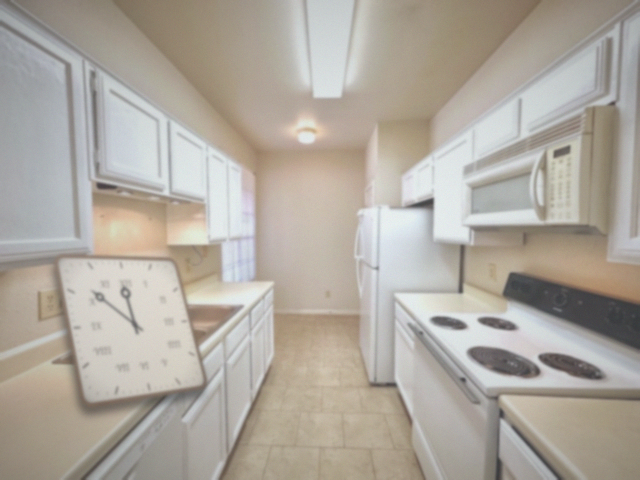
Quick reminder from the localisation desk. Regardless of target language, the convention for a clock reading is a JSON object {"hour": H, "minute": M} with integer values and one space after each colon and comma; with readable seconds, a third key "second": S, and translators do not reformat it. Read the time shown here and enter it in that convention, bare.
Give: {"hour": 11, "minute": 52}
